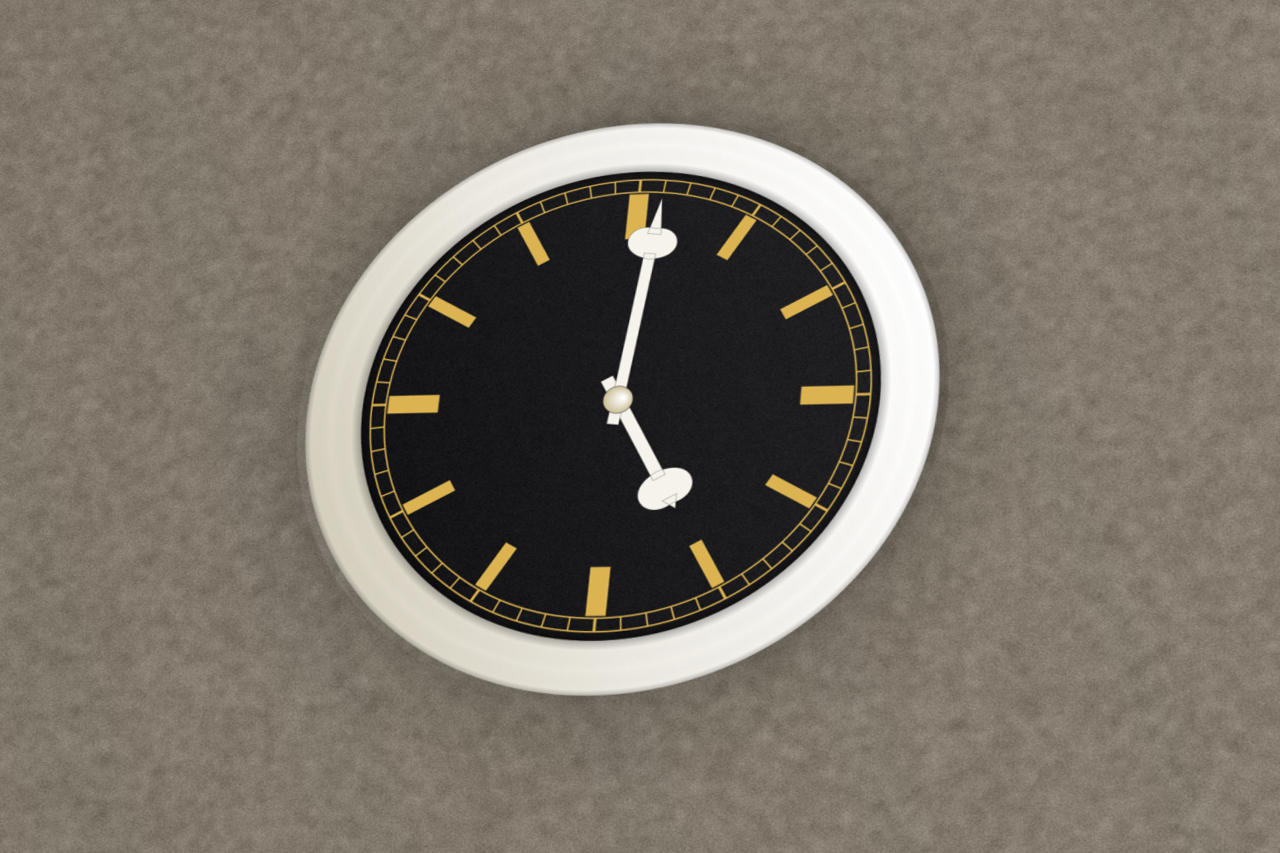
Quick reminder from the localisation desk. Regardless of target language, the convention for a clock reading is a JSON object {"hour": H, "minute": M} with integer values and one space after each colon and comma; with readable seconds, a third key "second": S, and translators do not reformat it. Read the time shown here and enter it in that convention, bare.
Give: {"hour": 5, "minute": 1}
